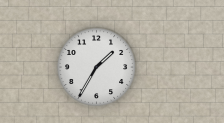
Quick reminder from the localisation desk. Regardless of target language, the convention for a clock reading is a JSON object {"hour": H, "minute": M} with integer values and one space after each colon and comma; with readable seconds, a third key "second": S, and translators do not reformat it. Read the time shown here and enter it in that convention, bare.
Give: {"hour": 1, "minute": 35}
